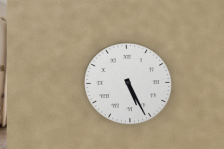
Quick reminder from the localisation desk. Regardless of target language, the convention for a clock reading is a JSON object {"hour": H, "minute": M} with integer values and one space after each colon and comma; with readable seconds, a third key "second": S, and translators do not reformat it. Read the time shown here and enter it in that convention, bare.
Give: {"hour": 5, "minute": 26}
